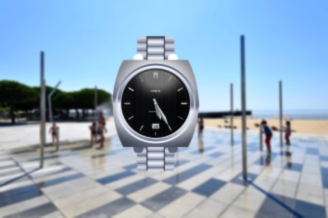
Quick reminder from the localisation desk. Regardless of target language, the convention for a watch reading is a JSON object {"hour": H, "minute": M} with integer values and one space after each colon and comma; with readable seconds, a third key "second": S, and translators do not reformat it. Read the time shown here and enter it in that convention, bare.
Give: {"hour": 5, "minute": 25}
